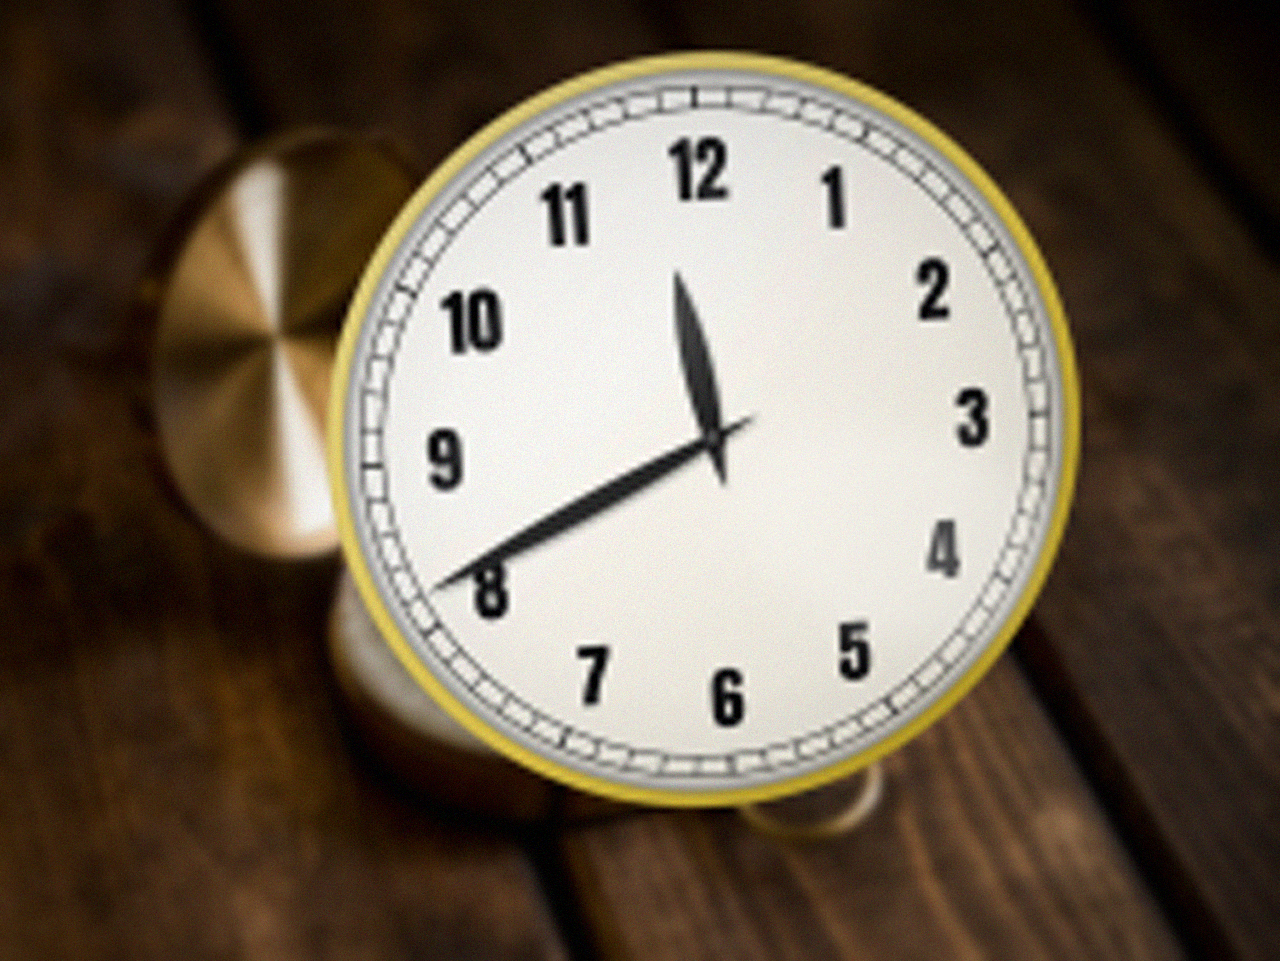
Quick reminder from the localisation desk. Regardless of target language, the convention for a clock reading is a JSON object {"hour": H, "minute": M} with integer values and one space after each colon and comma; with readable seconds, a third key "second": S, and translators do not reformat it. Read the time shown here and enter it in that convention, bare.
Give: {"hour": 11, "minute": 41}
